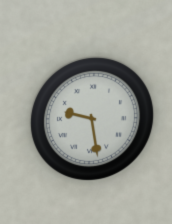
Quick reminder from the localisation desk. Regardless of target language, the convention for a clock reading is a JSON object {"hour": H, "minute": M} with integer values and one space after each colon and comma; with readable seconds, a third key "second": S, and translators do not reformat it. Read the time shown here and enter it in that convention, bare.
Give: {"hour": 9, "minute": 28}
